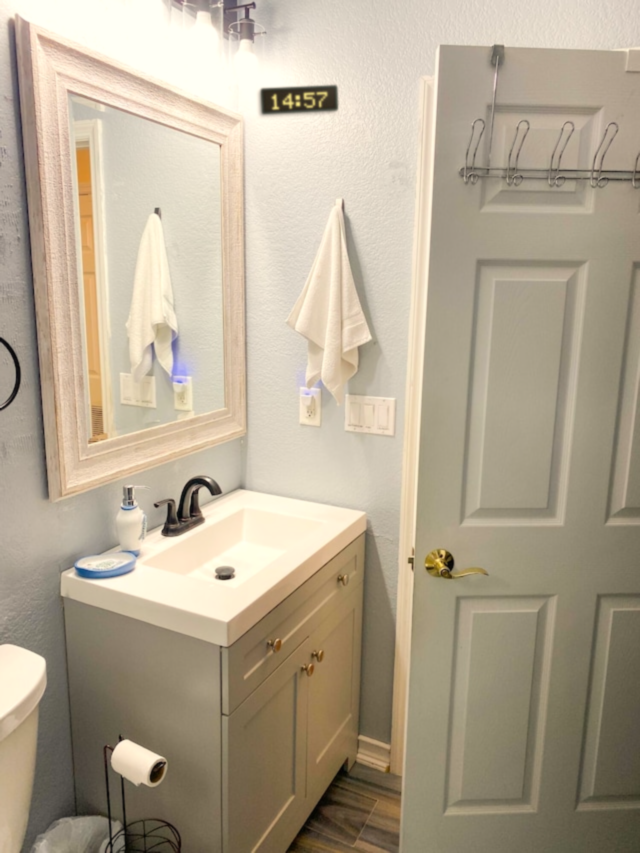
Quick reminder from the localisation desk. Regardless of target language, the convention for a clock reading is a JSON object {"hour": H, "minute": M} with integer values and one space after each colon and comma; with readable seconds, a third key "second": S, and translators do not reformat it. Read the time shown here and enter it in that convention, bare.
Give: {"hour": 14, "minute": 57}
